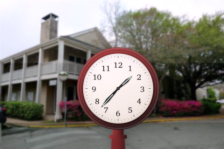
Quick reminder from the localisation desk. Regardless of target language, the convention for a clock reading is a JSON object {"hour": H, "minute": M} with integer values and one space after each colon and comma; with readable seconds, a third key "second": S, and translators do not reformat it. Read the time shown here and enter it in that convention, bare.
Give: {"hour": 1, "minute": 37}
